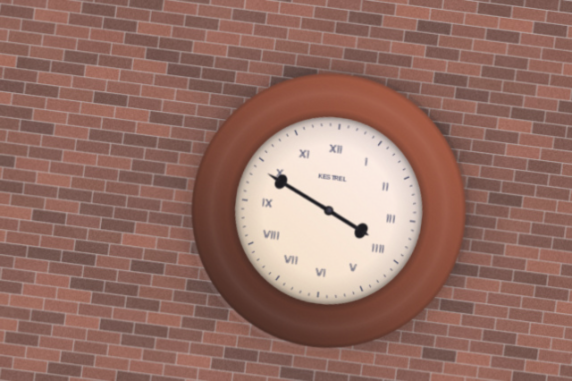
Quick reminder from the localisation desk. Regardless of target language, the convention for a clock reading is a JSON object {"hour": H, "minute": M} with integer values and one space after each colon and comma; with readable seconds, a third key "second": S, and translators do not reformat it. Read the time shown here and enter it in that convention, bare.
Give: {"hour": 3, "minute": 49}
